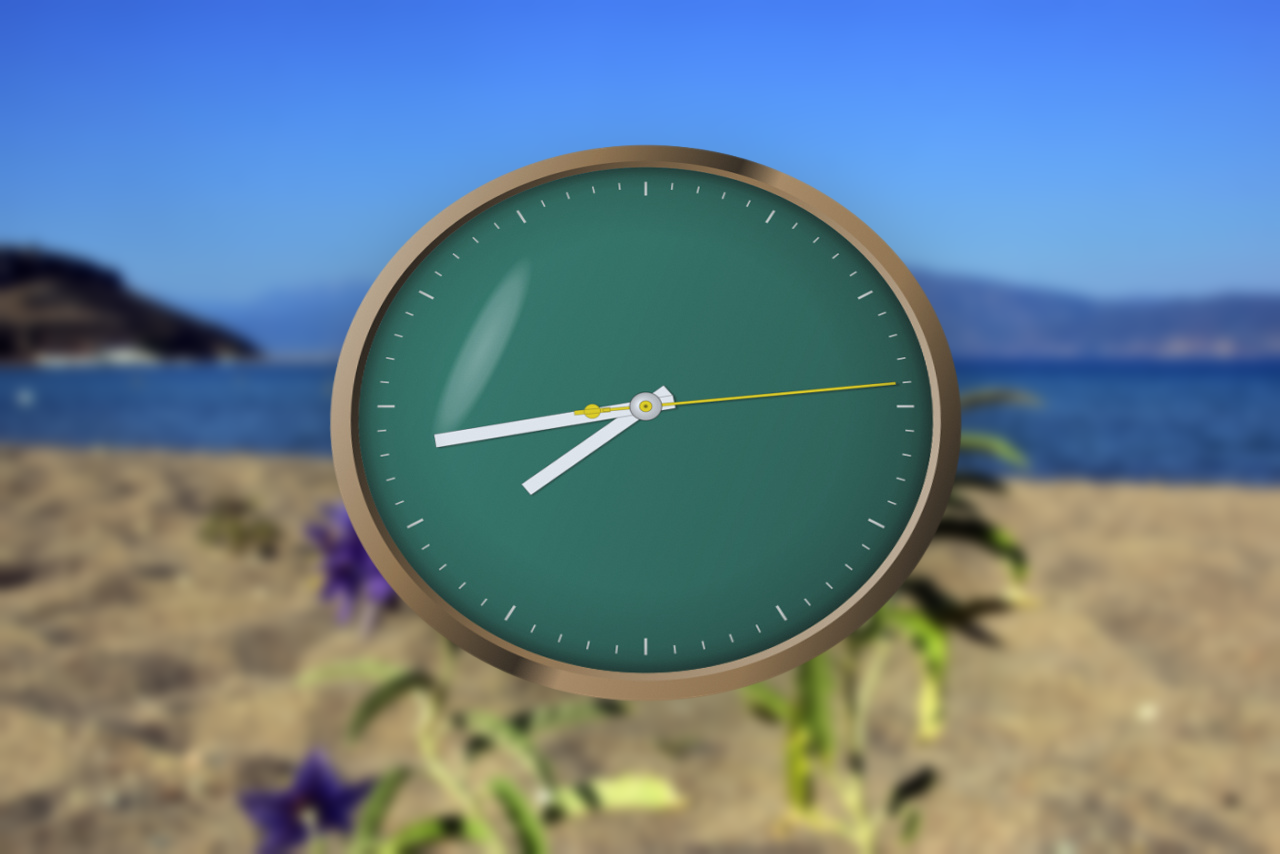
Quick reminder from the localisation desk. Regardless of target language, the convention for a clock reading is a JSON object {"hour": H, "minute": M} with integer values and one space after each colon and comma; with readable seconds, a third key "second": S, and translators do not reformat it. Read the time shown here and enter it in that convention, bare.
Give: {"hour": 7, "minute": 43, "second": 14}
